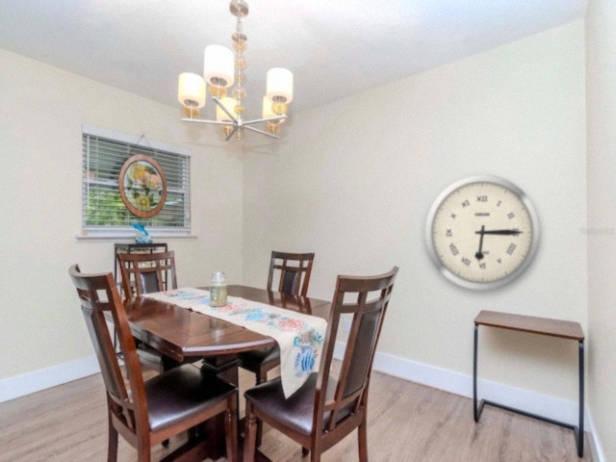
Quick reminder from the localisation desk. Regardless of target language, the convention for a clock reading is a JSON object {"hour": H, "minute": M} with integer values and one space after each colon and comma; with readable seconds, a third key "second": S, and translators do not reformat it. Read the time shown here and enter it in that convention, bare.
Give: {"hour": 6, "minute": 15}
